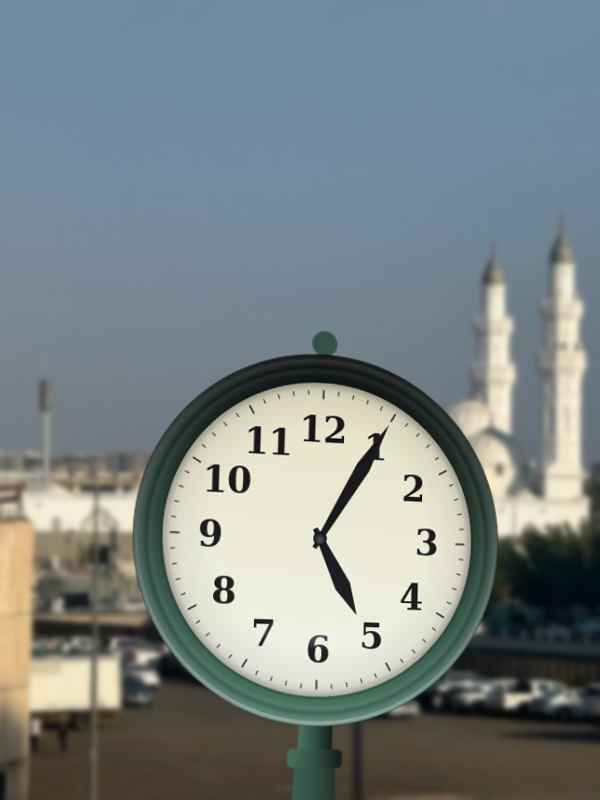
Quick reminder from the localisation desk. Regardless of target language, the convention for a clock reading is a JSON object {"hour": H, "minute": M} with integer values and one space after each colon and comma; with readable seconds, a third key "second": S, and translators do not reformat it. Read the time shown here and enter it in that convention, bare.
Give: {"hour": 5, "minute": 5}
